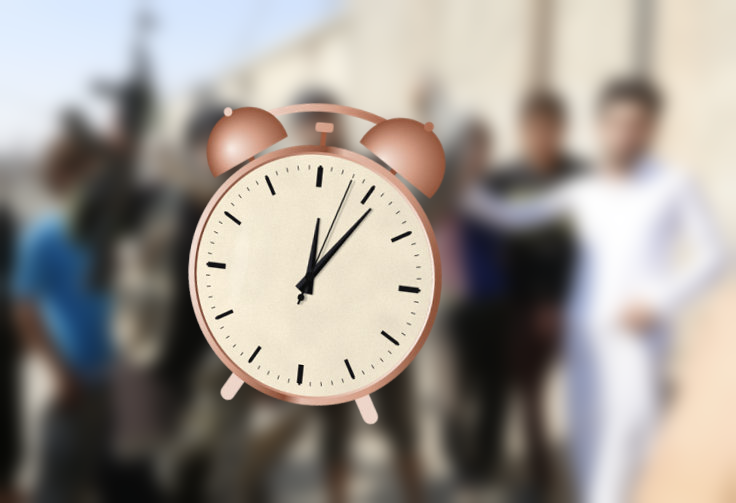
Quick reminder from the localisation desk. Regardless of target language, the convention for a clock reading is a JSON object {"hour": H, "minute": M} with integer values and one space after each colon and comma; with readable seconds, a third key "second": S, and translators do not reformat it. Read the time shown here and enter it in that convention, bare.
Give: {"hour": 12, "minute": 6, "second": 3}
